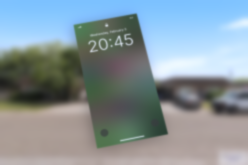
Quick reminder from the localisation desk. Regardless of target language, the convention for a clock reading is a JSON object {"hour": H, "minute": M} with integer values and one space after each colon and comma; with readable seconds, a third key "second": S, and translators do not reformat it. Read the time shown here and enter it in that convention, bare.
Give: {"hour": 20, "minute": 45}
